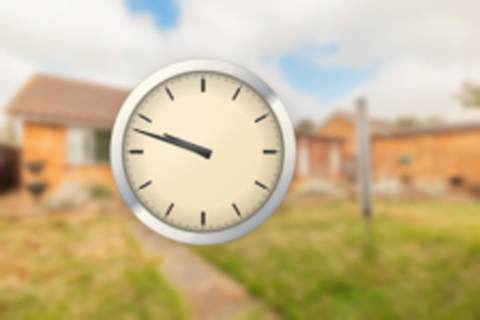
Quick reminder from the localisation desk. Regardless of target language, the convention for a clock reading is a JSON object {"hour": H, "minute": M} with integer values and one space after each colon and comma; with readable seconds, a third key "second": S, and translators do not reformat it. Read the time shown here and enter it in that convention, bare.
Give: {"hour": 9, "minute": 48}
